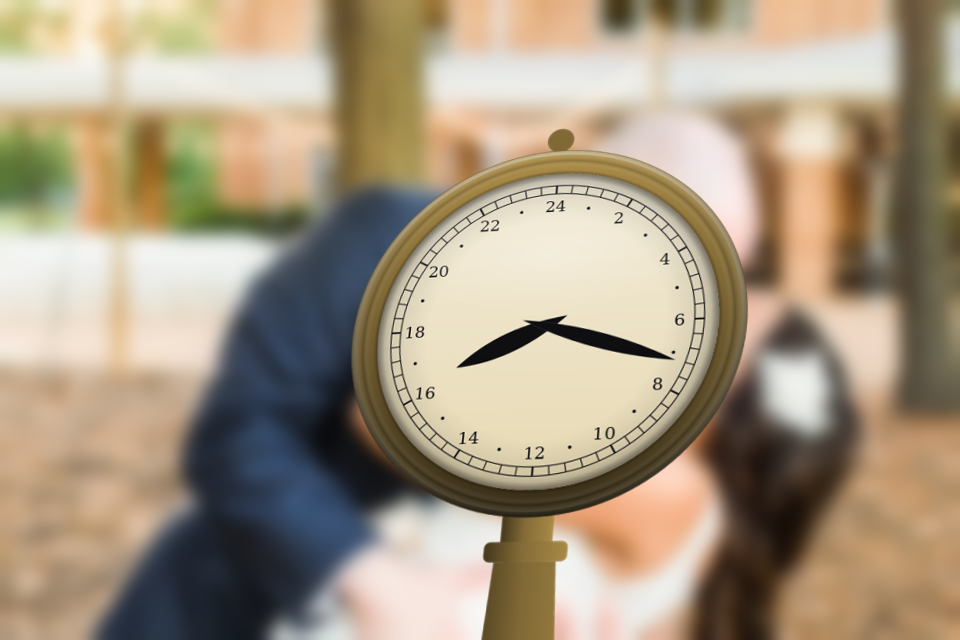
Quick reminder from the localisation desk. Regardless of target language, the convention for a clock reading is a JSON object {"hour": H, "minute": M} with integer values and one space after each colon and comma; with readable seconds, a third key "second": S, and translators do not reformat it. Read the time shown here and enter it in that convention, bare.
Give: {"hour": 16, "minute": 18}
